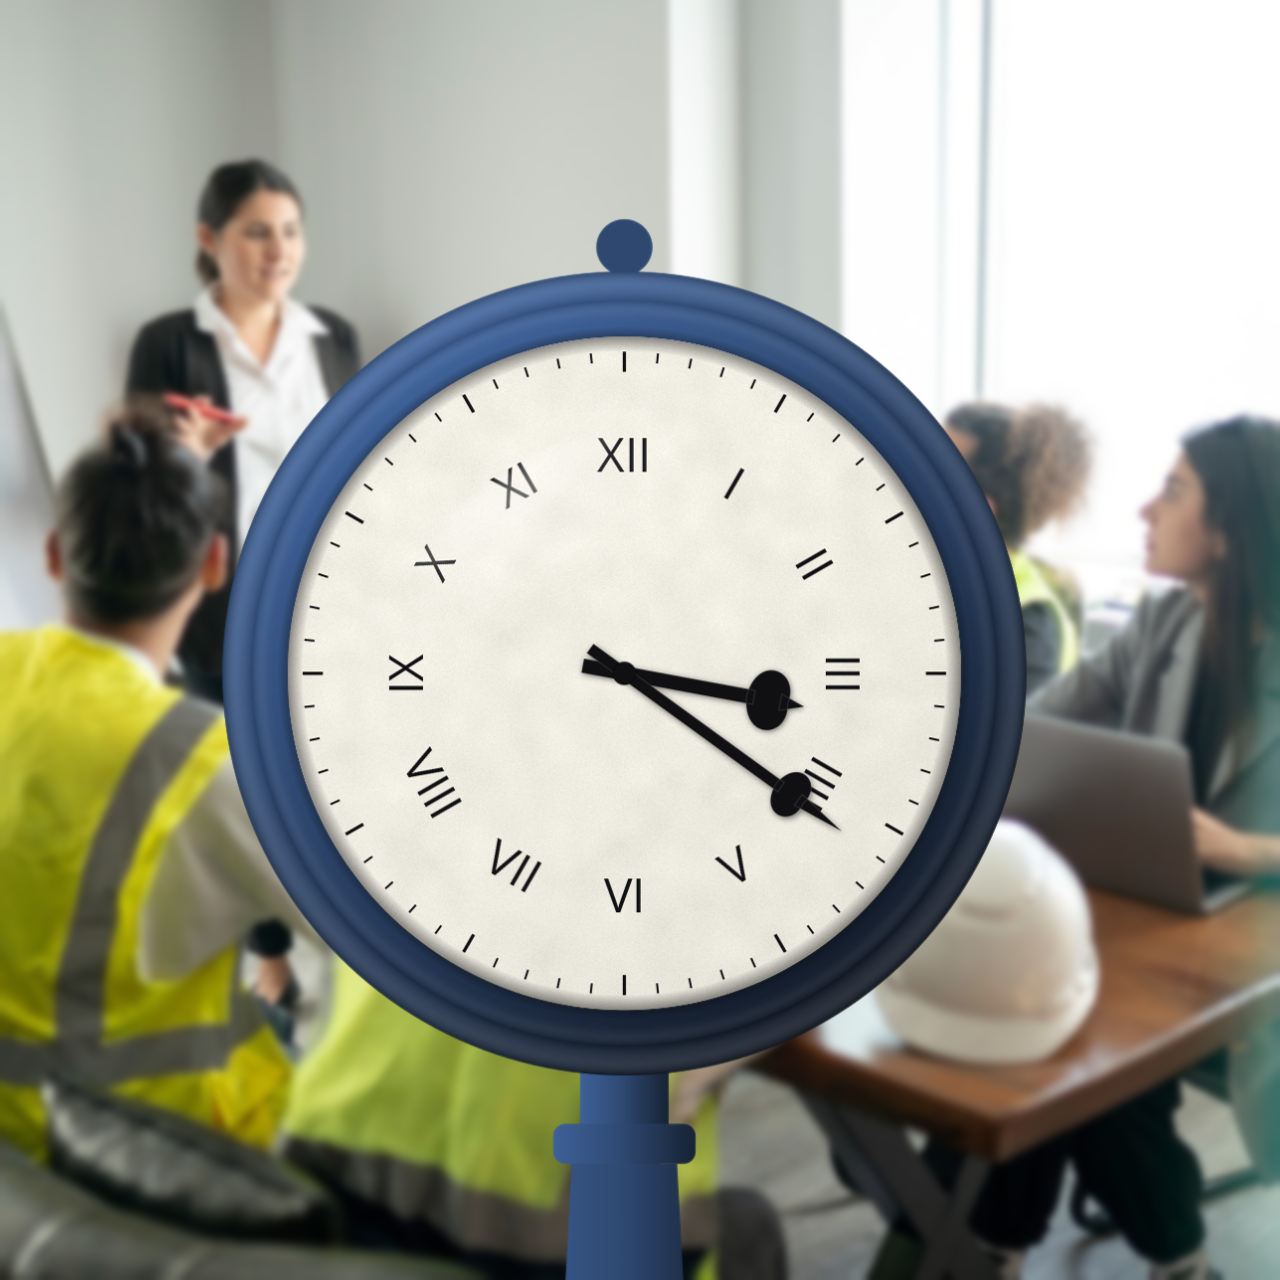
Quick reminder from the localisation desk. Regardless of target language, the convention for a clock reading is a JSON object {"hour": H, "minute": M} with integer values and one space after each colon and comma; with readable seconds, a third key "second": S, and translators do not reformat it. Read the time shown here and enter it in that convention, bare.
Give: {"hour": 3, "minute": 21}
